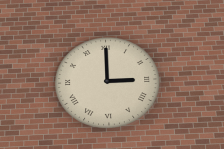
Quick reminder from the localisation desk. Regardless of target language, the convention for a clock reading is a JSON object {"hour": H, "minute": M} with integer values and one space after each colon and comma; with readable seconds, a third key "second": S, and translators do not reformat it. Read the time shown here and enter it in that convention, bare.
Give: {"hour": 3, "minute": 0}
